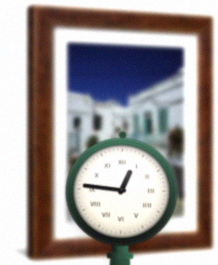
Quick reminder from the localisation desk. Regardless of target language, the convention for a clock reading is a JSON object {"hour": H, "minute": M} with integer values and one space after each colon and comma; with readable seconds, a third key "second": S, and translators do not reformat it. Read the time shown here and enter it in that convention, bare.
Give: {"hour": 12, "minute": 46}
